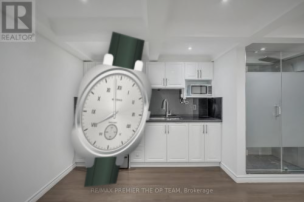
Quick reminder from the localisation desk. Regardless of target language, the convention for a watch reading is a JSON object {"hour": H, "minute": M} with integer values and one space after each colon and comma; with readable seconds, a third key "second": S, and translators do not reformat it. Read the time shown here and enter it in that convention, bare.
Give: {"hour": 7, "minute": 58}
